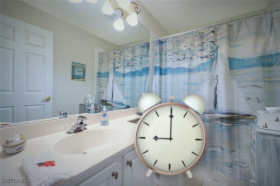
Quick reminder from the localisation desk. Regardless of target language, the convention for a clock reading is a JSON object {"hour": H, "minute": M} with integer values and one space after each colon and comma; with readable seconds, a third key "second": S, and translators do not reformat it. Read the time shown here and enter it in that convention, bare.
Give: {"hour": 9, "minute": 0}
